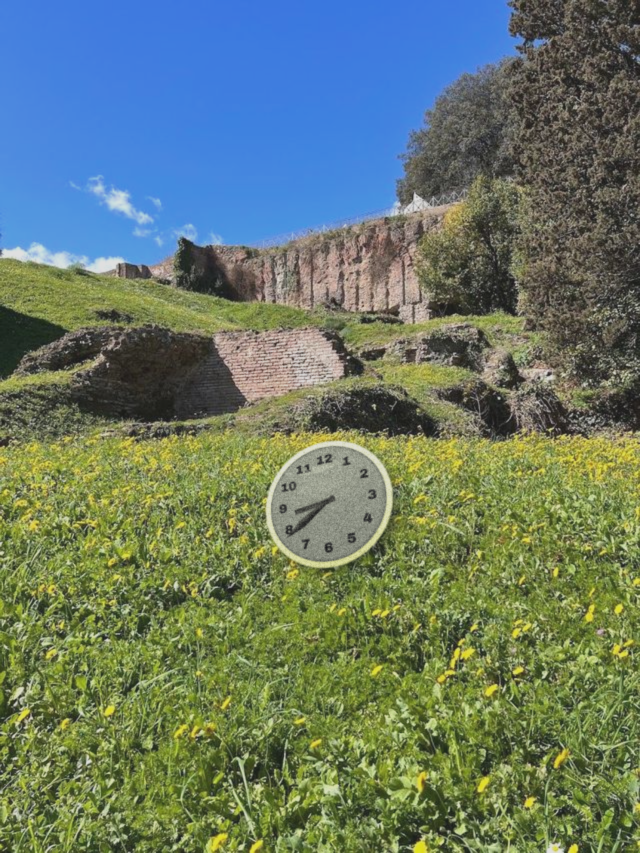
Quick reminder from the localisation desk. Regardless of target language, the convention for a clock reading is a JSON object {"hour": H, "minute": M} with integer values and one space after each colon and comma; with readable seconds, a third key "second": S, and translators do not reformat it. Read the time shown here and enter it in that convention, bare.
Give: {"hour": 8, "minute": 39}
